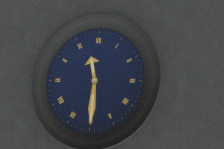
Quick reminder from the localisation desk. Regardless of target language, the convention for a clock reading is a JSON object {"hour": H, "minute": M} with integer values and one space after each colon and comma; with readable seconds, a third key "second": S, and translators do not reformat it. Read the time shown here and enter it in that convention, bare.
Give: {"hour": 11, "minute": 30}
